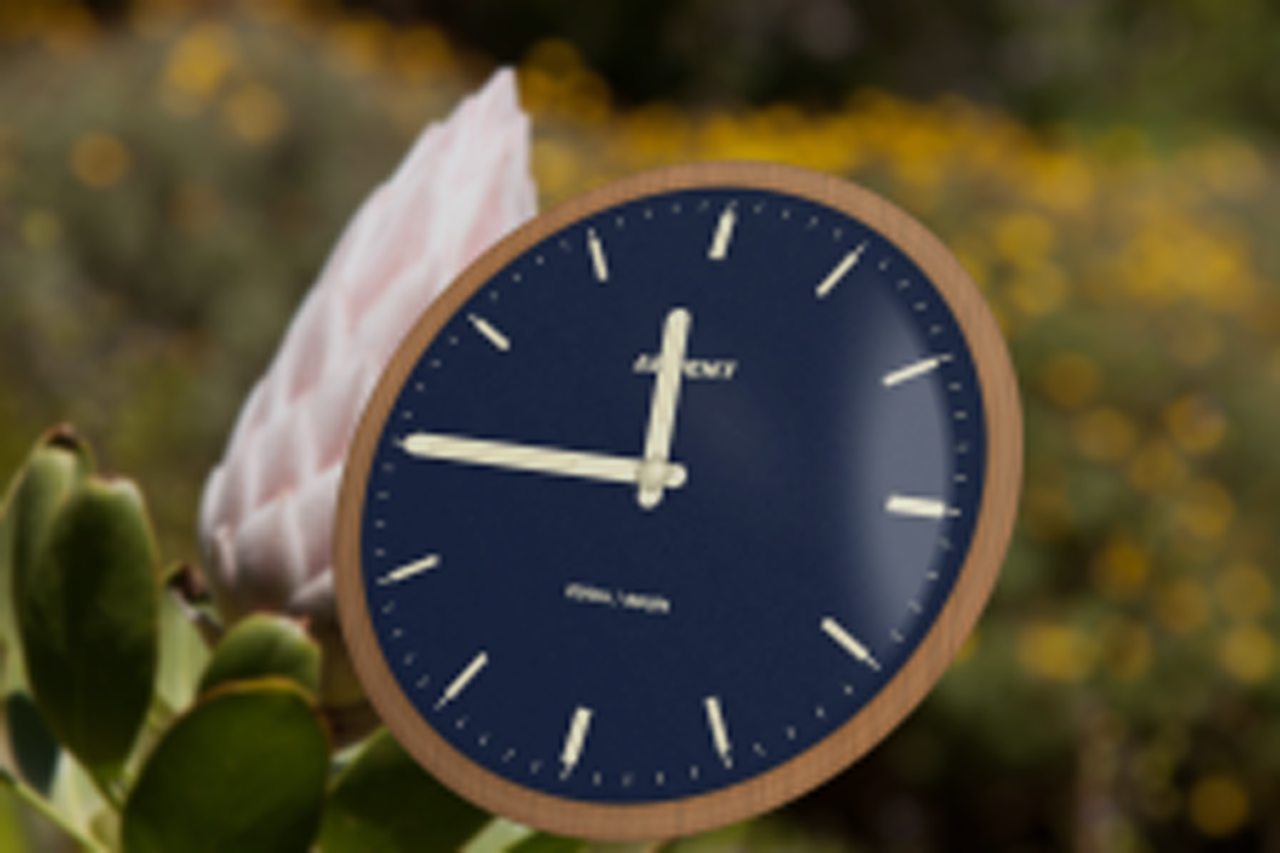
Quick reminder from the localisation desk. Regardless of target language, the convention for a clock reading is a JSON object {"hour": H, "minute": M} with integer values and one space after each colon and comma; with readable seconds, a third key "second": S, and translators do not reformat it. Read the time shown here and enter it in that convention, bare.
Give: {"hour": 11, "minute": 45}
